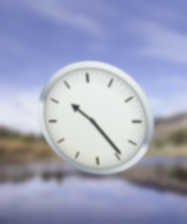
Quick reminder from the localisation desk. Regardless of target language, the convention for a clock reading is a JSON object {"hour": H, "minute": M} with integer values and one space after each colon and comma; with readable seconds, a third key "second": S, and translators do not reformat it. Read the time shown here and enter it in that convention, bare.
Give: {"hour": 10, "minute": 24}
